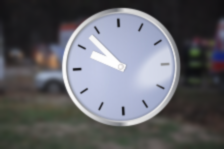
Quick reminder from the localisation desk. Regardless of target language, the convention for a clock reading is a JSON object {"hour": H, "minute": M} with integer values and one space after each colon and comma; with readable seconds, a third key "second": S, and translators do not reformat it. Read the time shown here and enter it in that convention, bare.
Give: {"hour": 9, "minute": 53}
